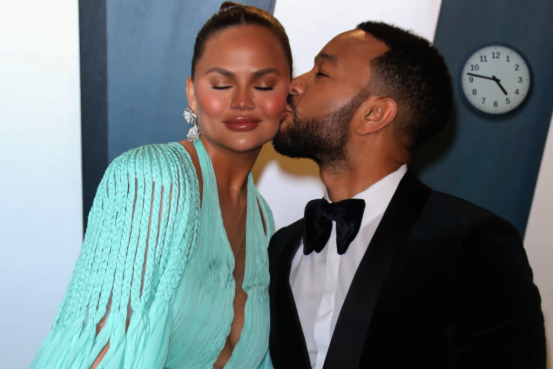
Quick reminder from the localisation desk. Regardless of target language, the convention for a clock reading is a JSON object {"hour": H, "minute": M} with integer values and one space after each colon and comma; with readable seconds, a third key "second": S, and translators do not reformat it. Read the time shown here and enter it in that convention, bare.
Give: {"hour": 4, "minute": 47}
